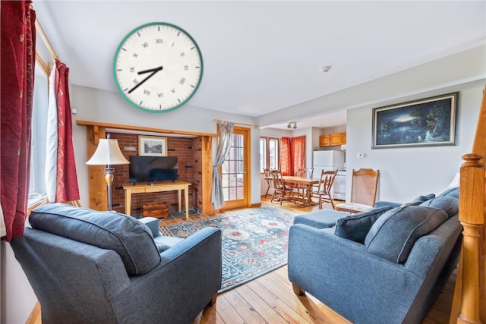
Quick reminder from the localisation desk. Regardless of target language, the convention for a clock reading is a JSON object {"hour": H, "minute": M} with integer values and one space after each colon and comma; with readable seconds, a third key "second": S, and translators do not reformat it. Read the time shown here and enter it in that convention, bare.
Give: {"hour": 8, "minute": 39}
